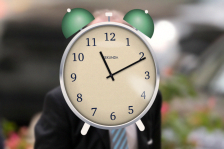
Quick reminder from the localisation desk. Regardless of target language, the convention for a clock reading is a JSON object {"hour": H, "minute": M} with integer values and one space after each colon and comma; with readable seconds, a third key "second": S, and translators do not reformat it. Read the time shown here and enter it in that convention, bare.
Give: {"hour": 11, "minute": 11}
